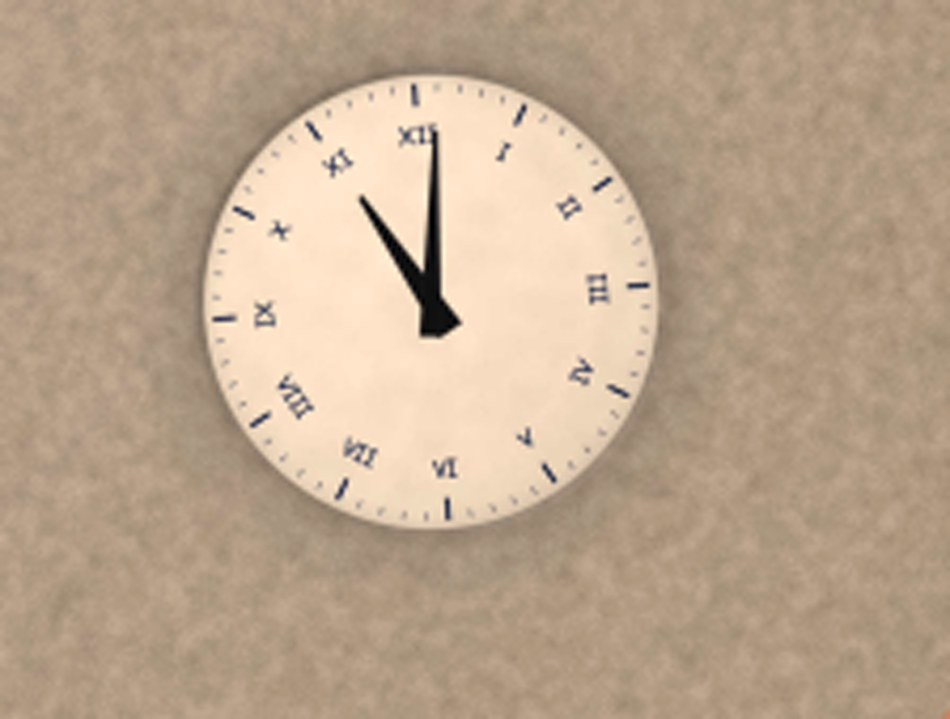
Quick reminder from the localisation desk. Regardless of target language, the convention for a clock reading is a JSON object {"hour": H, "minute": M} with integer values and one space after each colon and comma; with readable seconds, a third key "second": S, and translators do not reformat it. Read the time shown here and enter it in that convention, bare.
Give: {"hour": 11, "minute": 1}
